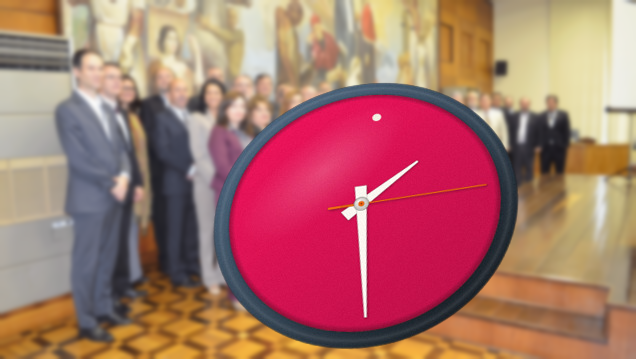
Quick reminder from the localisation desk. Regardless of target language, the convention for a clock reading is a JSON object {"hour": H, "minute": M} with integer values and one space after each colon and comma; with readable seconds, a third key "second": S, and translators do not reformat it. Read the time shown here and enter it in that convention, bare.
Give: {"hour": 1, "minute": 28, "second": 13}
